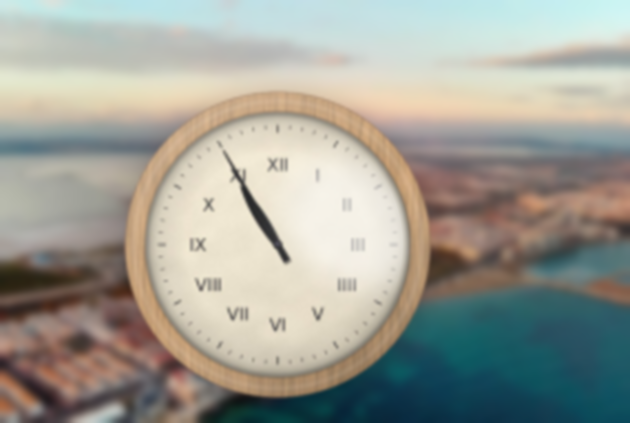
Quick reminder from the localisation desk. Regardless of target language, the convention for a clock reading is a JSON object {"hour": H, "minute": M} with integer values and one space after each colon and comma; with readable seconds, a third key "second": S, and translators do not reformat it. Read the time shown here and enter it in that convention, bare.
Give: {"hour": 10, "minute": 55}
